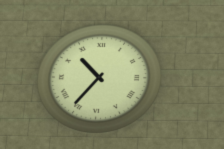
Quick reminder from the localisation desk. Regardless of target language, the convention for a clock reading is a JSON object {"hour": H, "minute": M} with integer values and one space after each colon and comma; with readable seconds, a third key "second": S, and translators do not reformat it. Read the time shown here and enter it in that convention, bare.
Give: {"hour": 10, "minute": 36}
